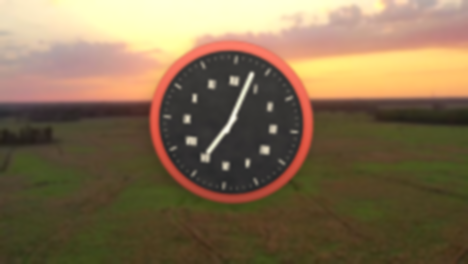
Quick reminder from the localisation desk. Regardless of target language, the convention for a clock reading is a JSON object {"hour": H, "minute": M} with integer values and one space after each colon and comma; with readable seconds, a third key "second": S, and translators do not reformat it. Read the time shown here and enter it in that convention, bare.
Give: {"hour": 7, "minute": 3}
